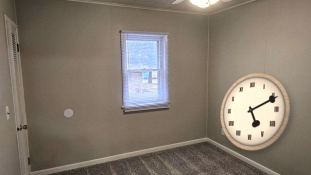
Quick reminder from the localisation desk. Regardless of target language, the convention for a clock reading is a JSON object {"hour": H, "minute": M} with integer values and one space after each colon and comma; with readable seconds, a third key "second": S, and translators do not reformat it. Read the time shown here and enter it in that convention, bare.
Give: {"hour": 5, "minute": 11}
